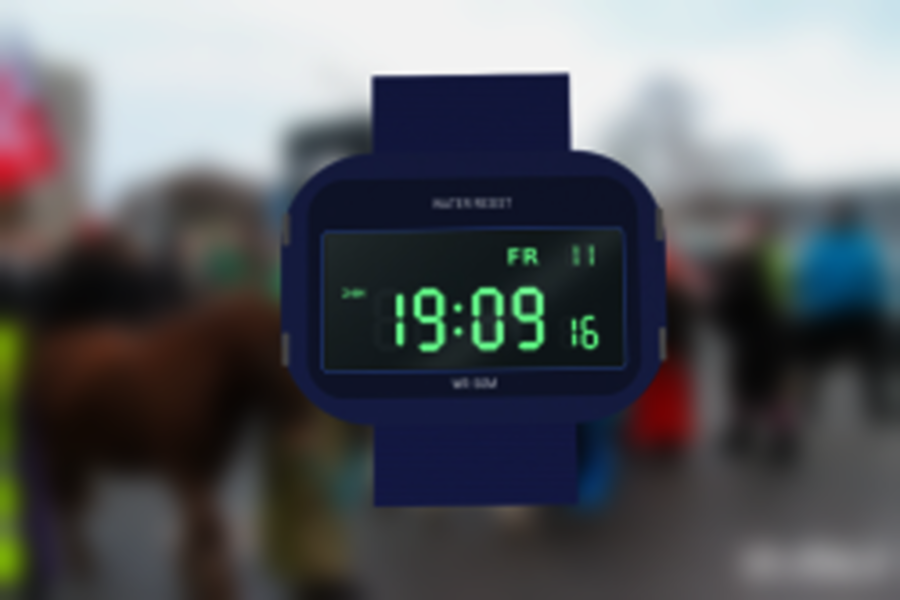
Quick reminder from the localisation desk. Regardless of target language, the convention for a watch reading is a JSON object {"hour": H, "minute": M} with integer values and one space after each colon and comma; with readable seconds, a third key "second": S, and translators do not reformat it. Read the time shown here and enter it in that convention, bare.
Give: {"hour": 19, "minute": 9, "second": 16}
